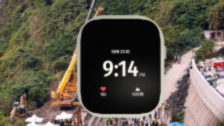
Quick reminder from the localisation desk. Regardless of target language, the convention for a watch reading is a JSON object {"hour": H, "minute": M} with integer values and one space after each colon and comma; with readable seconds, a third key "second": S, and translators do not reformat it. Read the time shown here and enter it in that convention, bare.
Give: {"hour": 9, "minute": 14}
